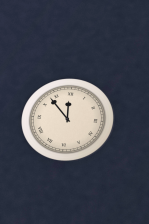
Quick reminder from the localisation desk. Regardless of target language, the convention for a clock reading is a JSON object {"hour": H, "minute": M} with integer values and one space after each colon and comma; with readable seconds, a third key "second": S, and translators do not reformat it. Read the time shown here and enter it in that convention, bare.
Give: {"hour": 11, "minute": 53}
